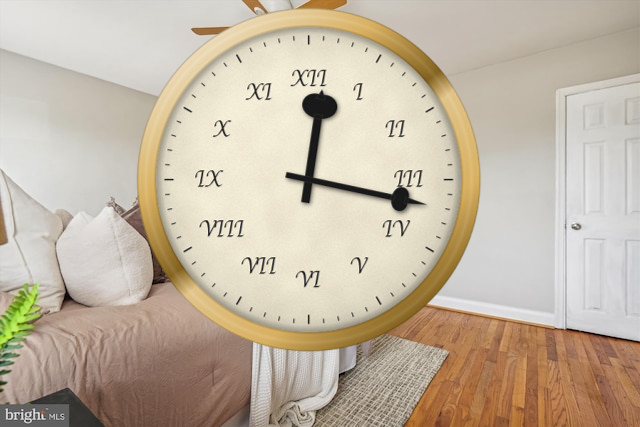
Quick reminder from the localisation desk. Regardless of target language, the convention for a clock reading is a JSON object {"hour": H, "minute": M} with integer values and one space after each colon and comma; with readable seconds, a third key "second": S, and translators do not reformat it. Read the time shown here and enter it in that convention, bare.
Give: {"hour": 12, "minute": 17}
